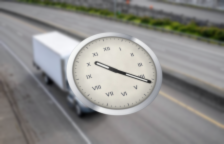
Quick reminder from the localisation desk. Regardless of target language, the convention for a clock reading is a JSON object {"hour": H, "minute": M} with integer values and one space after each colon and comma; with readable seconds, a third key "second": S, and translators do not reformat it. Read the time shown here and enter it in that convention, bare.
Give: {"hour": 10, "minute": 21}
